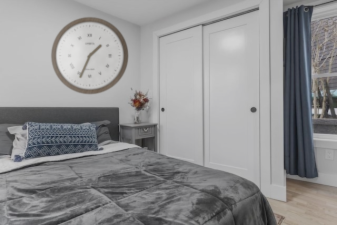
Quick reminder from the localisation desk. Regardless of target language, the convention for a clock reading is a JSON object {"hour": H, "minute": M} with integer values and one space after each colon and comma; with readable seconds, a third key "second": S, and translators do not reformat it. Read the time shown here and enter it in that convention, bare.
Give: {"hour": 1, "minute": 34}
